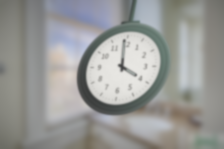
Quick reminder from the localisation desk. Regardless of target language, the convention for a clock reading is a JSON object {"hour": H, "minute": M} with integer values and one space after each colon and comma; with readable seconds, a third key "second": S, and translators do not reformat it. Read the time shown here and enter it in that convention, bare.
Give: {"hour": 3, "minute": 59}
